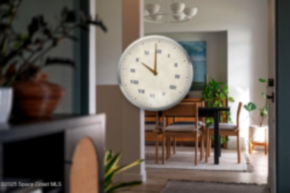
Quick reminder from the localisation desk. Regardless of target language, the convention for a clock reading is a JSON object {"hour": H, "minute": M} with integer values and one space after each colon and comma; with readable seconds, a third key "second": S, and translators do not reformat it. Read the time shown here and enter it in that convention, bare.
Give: {"hour": 9, "minute": 59}
